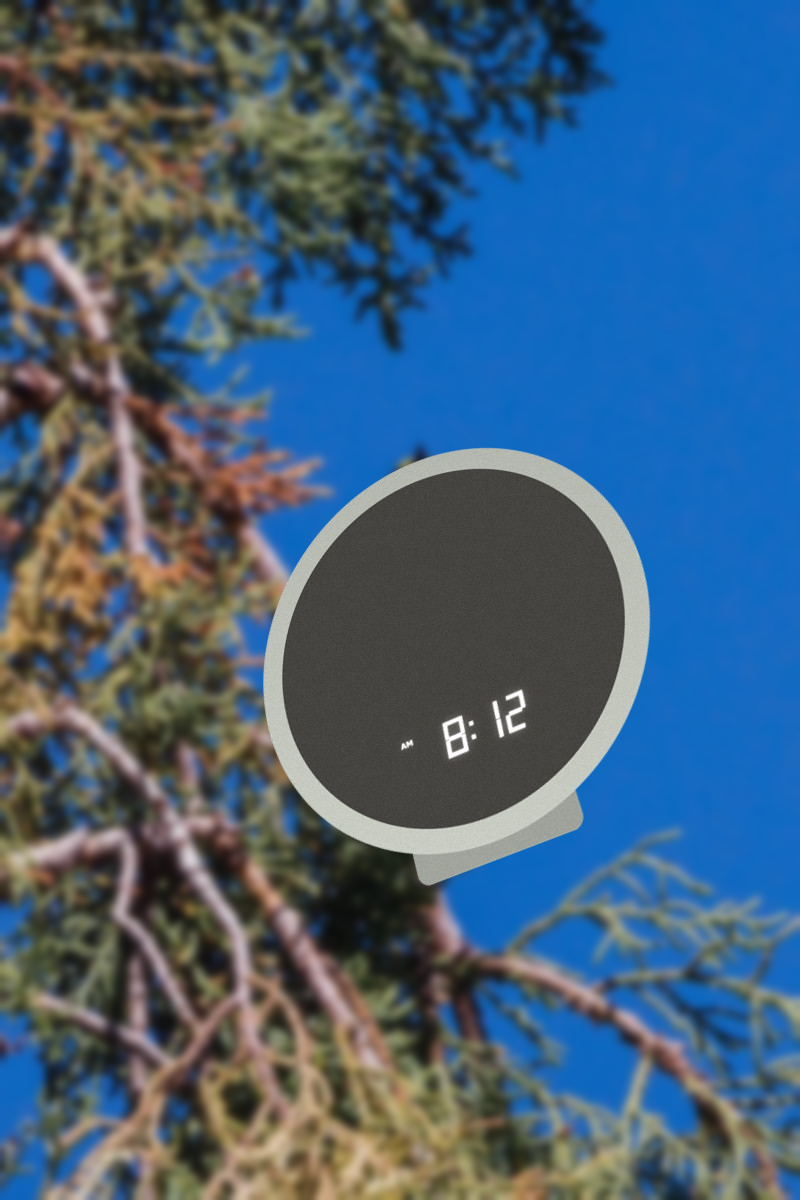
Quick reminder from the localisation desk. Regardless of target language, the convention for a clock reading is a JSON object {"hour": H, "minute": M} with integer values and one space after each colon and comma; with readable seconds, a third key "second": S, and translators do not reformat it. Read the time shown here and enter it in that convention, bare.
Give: {"hour": 8, "minute": 12}
